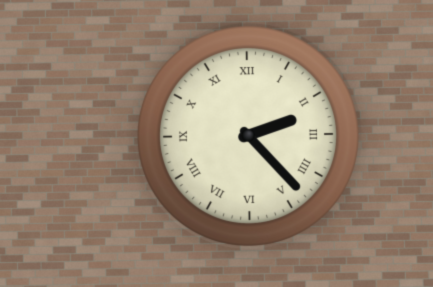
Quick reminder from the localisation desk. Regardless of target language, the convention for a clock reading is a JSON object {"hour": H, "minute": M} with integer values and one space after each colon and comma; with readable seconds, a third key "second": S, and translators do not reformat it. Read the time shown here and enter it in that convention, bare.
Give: {"hour": 2, "minute": 23}
